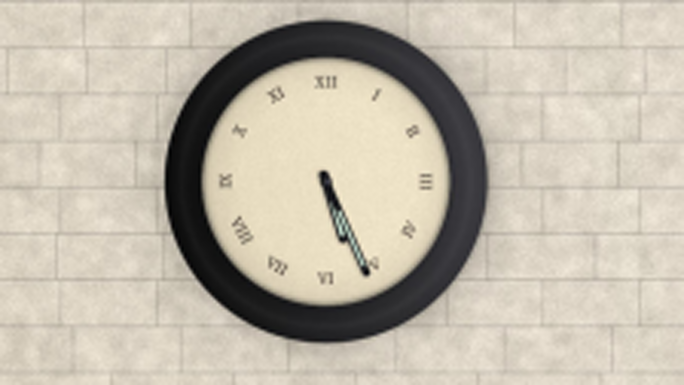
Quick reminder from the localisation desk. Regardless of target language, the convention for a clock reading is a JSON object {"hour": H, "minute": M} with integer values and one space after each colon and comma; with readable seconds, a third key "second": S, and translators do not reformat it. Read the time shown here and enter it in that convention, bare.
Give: {"hour": 5, "minute": 26}
